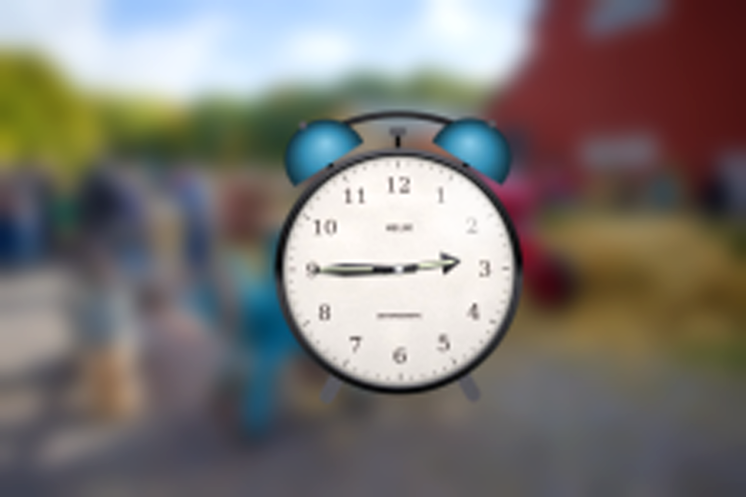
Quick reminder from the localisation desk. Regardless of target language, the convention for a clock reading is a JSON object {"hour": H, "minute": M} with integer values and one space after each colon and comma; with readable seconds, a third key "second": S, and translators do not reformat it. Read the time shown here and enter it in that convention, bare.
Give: {"hour": 2, "minute": 45}
